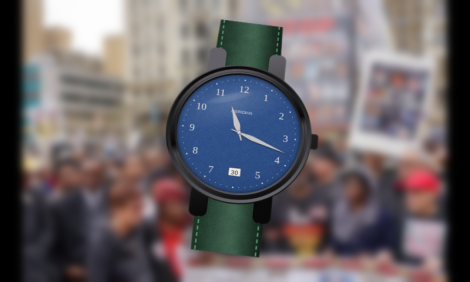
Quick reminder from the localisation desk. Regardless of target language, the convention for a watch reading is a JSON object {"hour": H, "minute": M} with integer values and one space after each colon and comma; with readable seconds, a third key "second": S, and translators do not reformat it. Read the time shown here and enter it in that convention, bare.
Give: {"hour": 11, "minute": 18}
